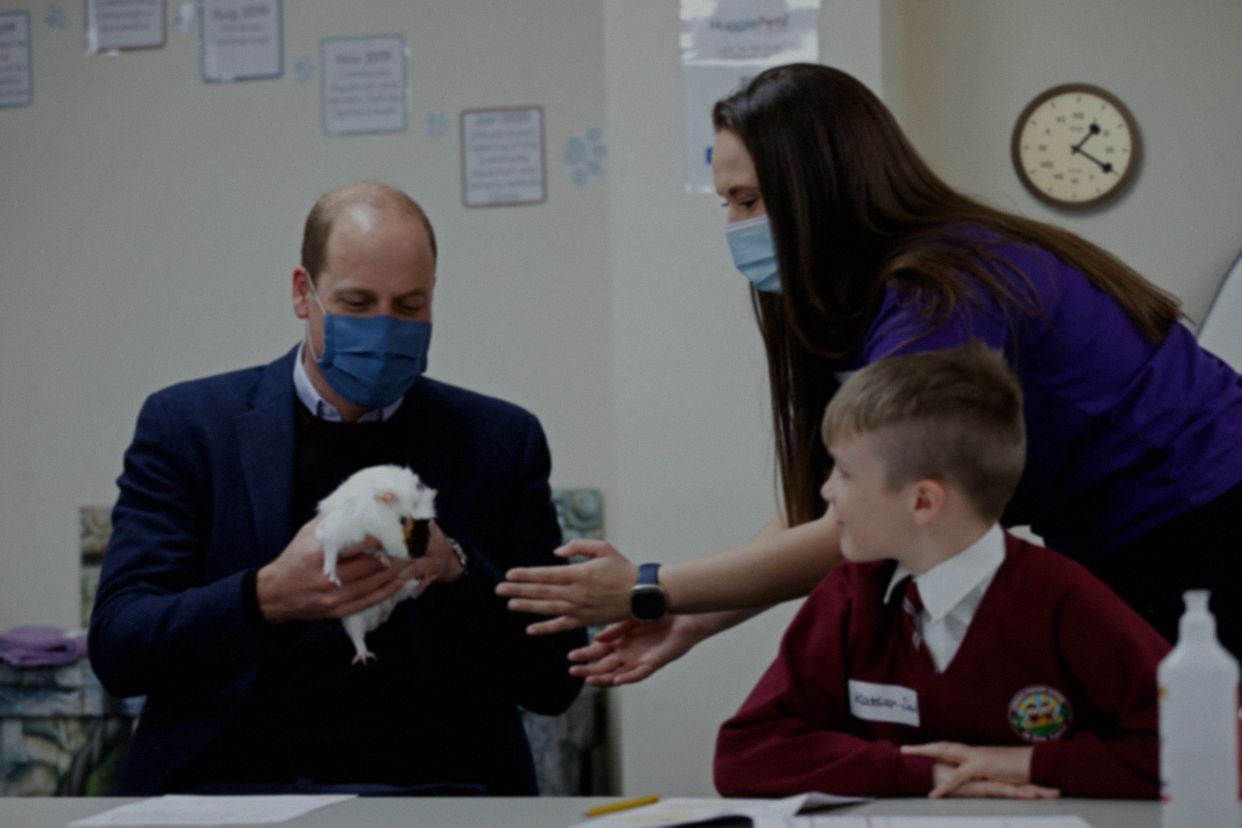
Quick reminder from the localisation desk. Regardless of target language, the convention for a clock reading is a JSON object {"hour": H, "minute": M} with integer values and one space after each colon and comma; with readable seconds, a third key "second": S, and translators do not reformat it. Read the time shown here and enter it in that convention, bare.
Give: {"hour": 1, "minute": 20}
